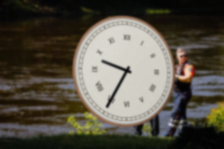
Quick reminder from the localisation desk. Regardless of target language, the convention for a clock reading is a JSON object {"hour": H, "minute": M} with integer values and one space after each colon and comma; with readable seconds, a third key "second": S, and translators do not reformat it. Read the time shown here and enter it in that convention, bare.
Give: {"hour": 9, "minute": 35}
